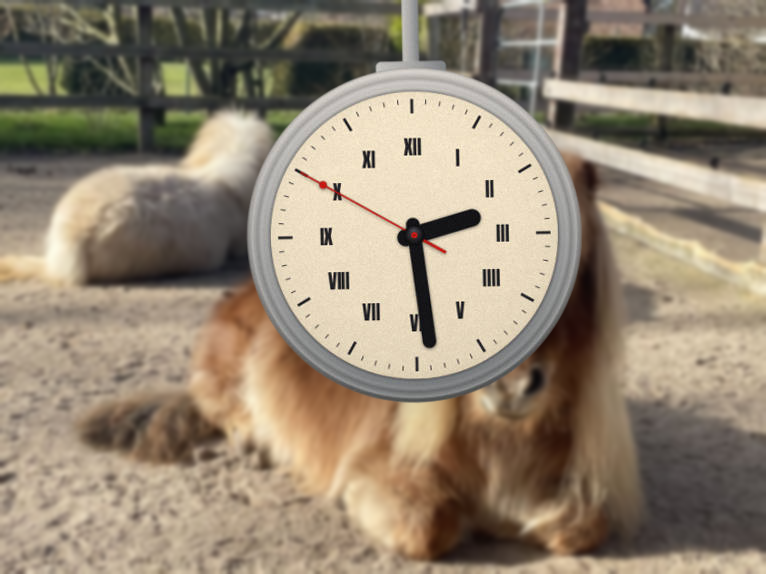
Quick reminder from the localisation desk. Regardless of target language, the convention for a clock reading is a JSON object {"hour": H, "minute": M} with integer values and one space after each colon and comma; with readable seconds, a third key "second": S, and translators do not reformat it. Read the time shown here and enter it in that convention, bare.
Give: {"hour": 2, "minute": 28, "second": 50}
